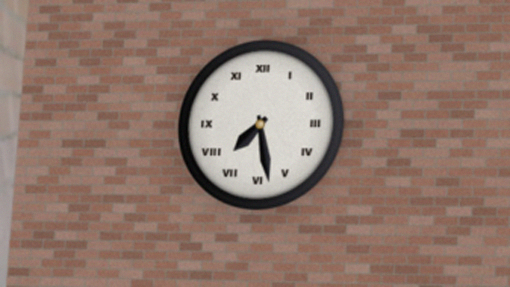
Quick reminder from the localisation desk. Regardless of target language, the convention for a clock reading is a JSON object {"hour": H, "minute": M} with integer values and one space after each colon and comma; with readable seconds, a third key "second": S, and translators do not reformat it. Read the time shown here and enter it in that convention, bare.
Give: {"hour": 7, "minute": 28}
